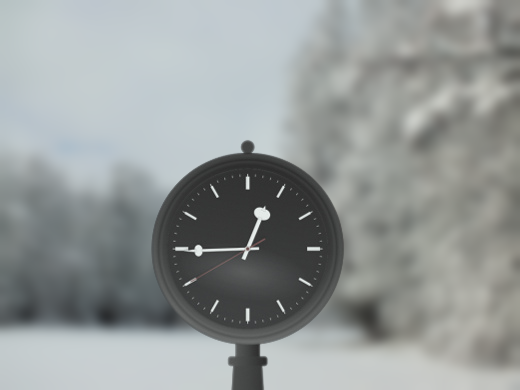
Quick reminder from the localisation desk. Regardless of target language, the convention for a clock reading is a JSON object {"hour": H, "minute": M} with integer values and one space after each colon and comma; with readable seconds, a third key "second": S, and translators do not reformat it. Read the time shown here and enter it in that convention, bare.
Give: {"hour": 12, "minute": 44, "second": 40}
